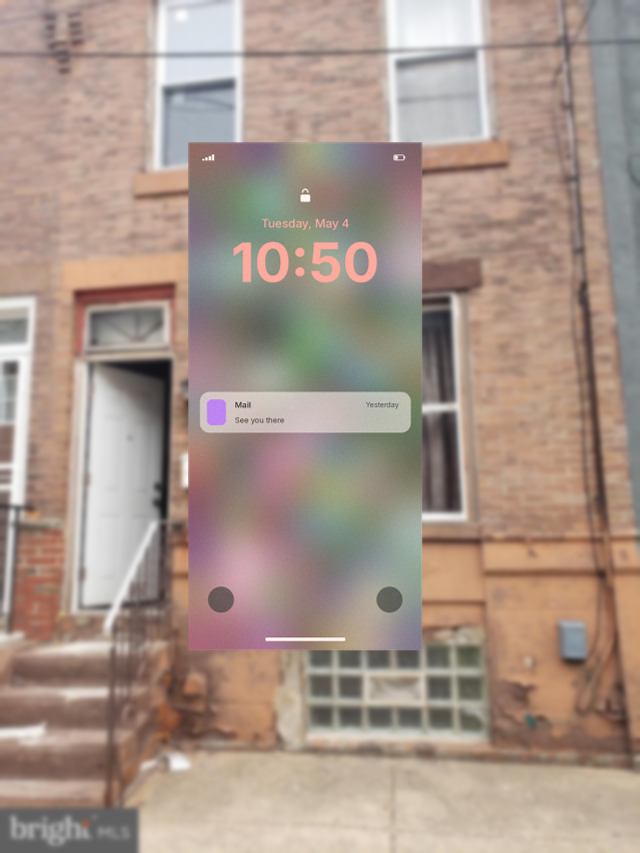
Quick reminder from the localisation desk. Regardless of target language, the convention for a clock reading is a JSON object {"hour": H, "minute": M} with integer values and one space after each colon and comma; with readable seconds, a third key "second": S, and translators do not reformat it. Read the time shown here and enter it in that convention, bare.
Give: {"hour": 10, "minute": 50}
